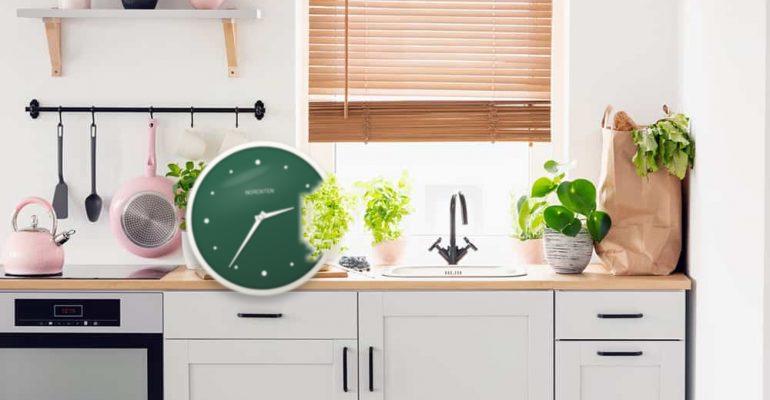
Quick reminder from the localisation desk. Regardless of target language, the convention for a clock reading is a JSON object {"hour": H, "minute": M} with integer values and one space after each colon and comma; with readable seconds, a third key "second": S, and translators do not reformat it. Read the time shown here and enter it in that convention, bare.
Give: {"hour": 2, "minute": 36}
